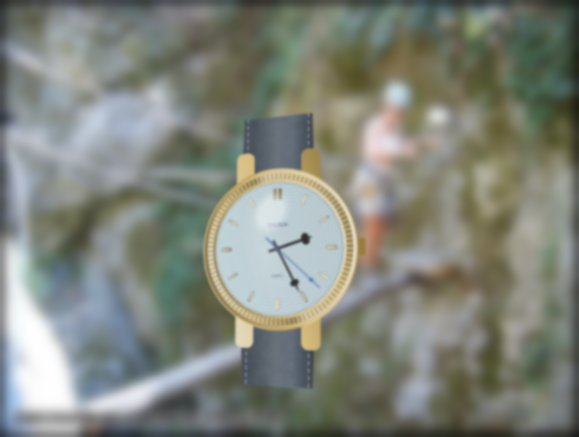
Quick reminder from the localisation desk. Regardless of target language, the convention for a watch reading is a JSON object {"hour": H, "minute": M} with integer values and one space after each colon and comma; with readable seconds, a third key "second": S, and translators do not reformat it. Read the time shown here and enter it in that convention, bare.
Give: {"hour": 2, "minute": 25, "second": 22}
